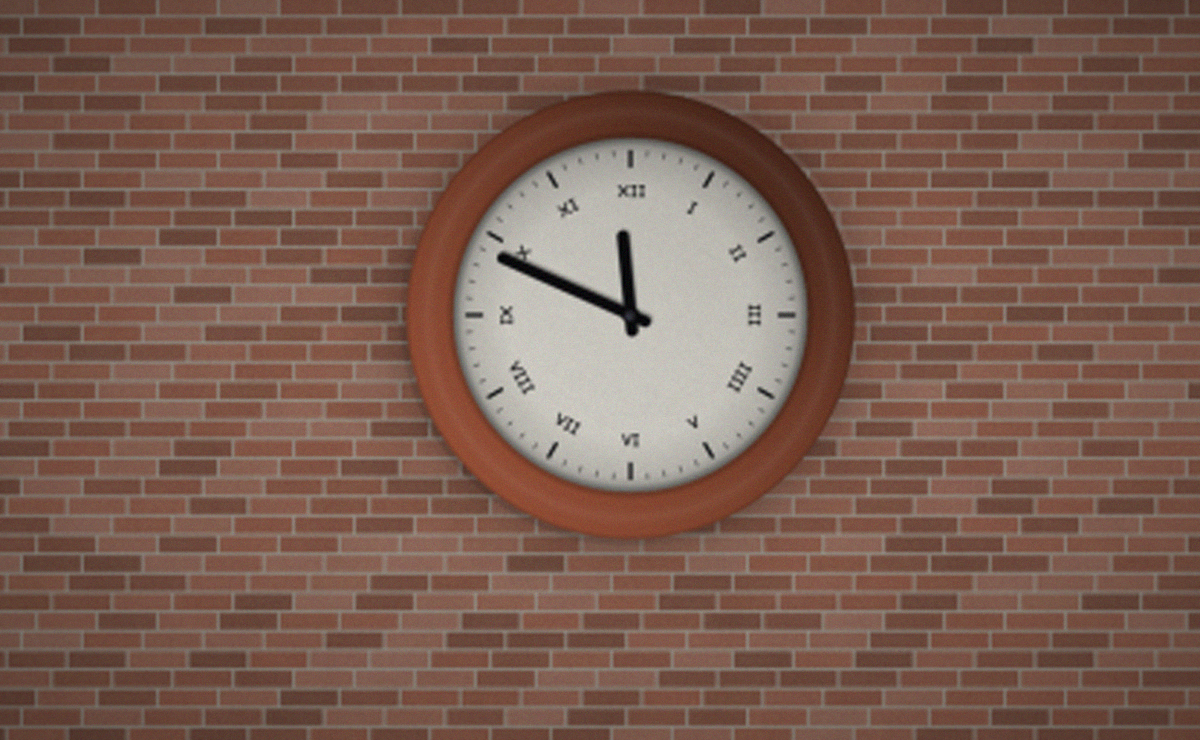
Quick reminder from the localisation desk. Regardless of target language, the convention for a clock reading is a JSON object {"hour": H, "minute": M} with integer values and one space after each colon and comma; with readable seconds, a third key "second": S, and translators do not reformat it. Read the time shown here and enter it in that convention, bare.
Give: {"hour": 11, "minute": 49}
